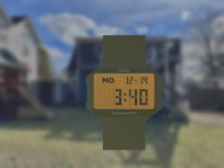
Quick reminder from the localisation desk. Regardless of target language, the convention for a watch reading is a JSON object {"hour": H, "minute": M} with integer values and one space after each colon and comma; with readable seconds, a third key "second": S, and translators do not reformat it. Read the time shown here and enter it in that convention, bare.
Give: {"hour": 3, "minute": 40}
